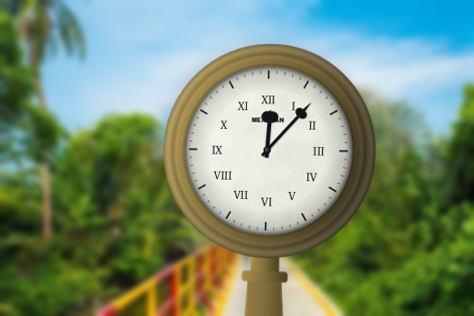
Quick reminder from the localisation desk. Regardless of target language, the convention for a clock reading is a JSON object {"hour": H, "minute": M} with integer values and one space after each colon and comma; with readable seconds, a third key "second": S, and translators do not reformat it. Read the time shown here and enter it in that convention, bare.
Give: {"hour": 12, "minute": 7}
